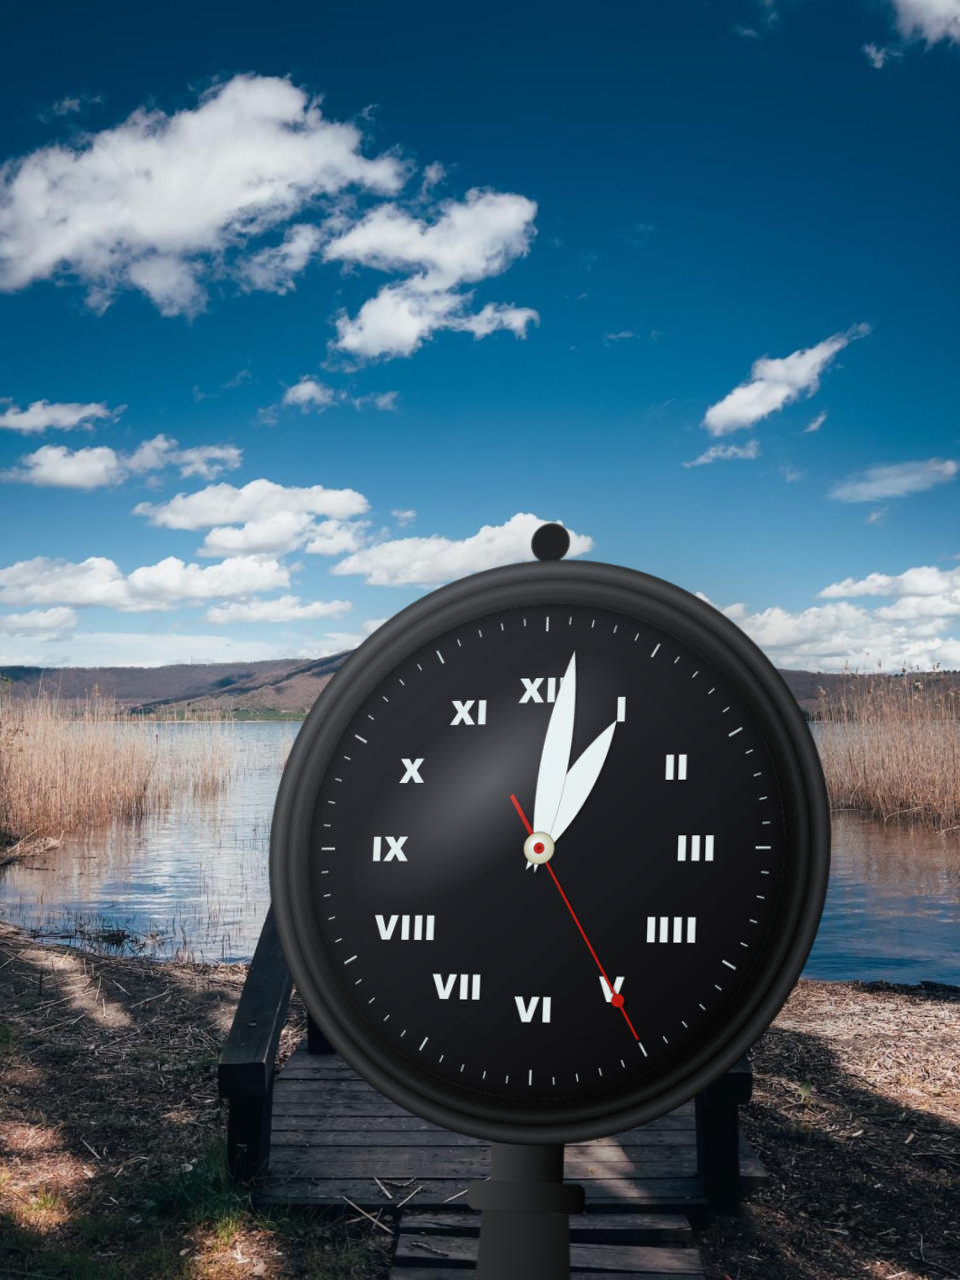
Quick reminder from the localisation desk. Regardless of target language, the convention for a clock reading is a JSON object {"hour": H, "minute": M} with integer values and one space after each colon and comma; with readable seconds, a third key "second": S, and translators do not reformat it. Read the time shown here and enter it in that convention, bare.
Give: {"hour": 1, "minute": 1, "second": 25}
